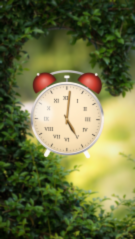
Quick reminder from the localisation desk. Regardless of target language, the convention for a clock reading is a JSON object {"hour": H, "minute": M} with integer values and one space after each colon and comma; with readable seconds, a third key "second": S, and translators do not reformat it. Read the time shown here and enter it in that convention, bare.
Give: {"hour": 5, "minute": 1}
